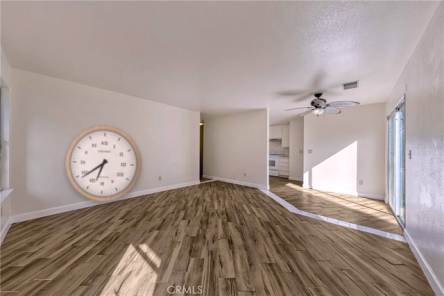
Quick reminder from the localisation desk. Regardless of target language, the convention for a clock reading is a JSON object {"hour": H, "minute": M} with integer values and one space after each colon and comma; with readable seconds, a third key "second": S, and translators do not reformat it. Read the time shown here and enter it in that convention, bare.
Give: {"hour": 6, "minute": 39}
